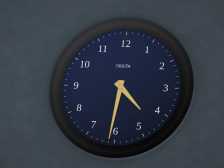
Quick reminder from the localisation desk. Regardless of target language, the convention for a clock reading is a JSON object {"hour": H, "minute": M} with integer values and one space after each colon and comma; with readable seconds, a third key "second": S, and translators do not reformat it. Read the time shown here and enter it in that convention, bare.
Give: {"hour": 4, "minute": 31}
